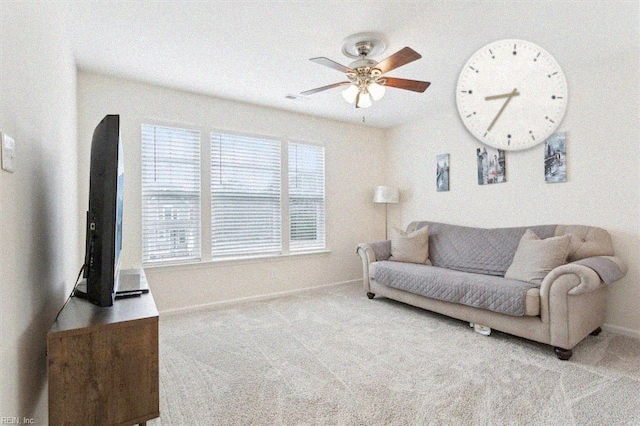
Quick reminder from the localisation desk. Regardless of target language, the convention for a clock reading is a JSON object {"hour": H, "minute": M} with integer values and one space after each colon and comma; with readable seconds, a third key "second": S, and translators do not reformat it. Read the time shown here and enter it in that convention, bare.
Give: {"hour": 8, "minute": 35}
